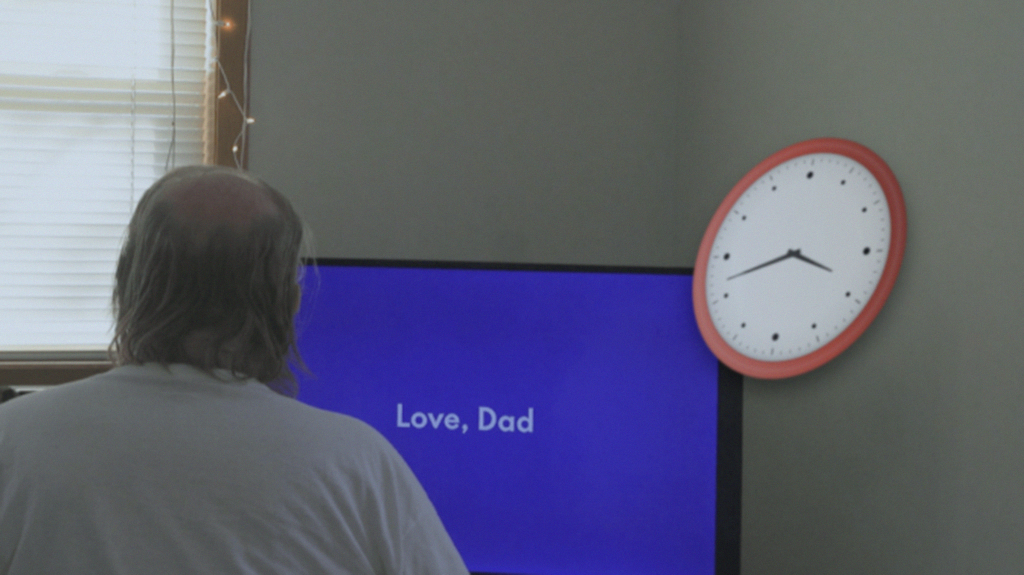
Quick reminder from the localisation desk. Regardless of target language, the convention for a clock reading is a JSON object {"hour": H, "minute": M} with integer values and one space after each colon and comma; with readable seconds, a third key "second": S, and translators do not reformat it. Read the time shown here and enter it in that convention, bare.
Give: {"hour": 3, "minute": 42}
